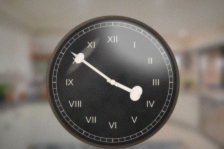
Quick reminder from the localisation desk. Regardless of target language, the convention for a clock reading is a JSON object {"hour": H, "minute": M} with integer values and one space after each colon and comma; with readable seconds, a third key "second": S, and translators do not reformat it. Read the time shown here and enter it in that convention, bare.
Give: {"hour": 3, "minute": 51}
